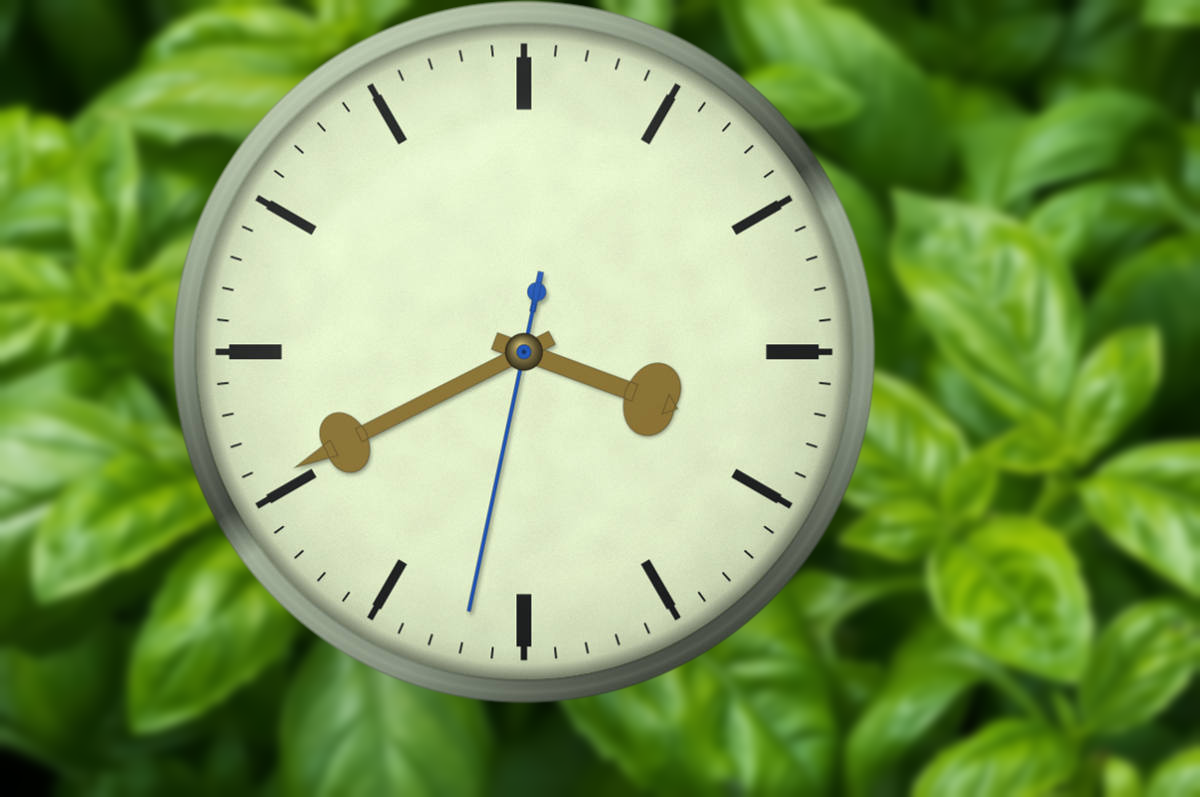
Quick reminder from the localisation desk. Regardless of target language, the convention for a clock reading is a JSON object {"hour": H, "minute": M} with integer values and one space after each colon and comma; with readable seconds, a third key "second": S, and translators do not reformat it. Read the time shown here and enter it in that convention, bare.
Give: {"hour": 3, "minute": 40, "second": 32}
